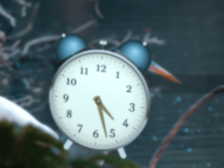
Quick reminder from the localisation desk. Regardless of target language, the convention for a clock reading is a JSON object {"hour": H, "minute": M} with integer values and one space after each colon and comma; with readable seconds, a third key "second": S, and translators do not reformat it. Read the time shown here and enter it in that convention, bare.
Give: {"hour": 4, "minute": 27}
